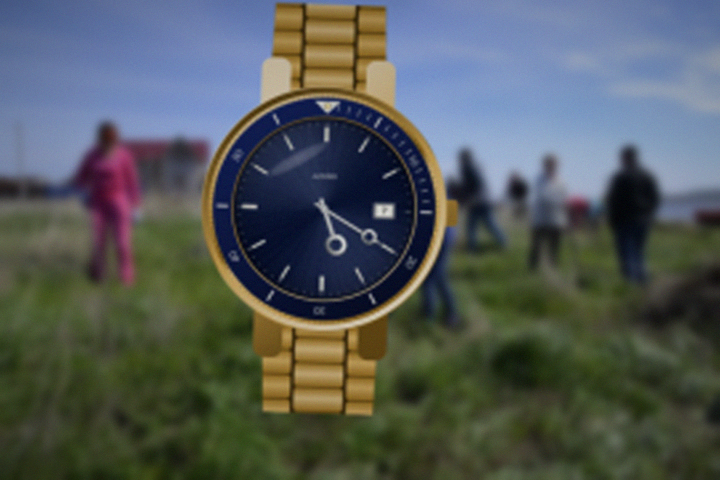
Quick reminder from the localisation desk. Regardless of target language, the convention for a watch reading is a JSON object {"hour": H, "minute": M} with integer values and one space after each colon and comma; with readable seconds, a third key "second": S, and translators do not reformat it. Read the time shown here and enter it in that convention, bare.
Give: {"hour": 5, "minute": 20}
